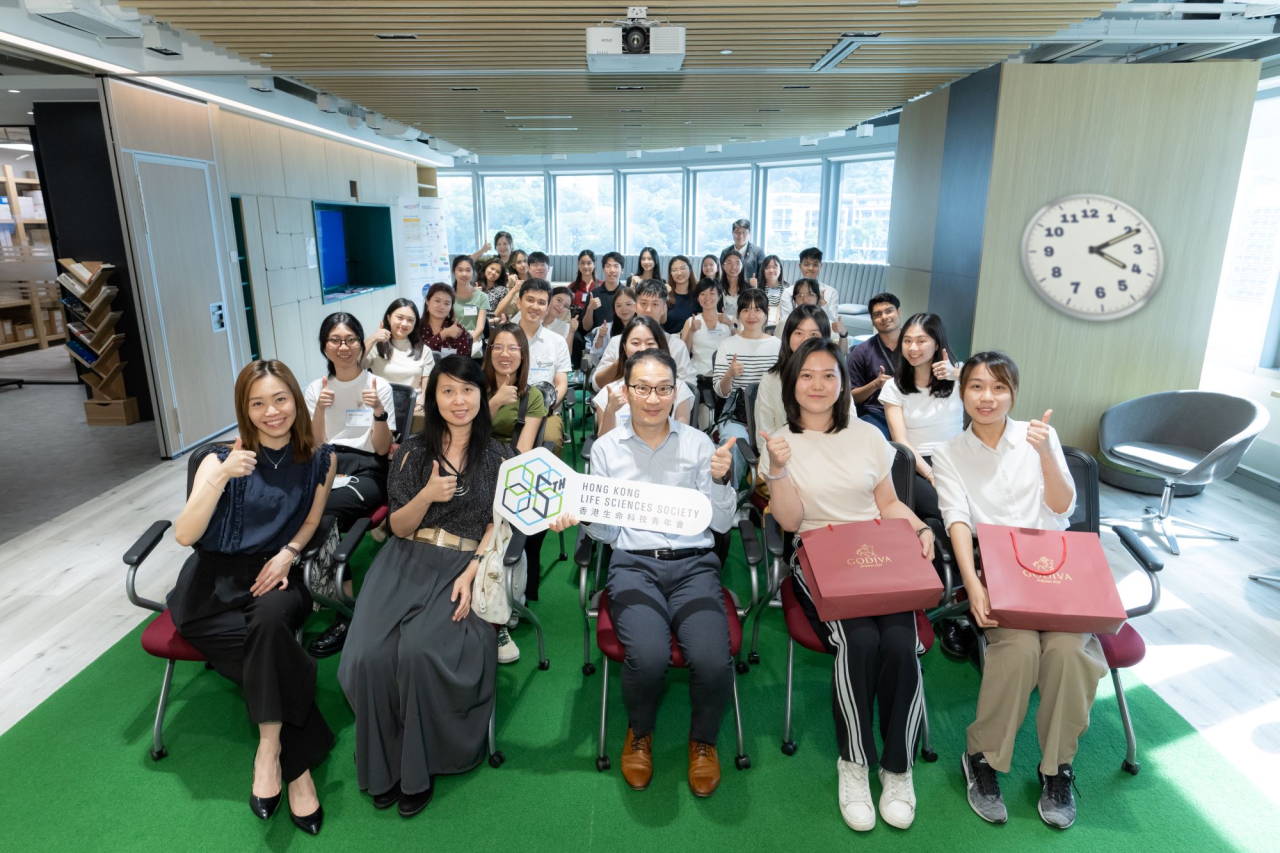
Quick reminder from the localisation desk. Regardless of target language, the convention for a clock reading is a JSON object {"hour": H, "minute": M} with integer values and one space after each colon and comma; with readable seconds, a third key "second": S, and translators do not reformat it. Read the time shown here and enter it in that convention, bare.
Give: {"hour": 4, "minute": 11}
